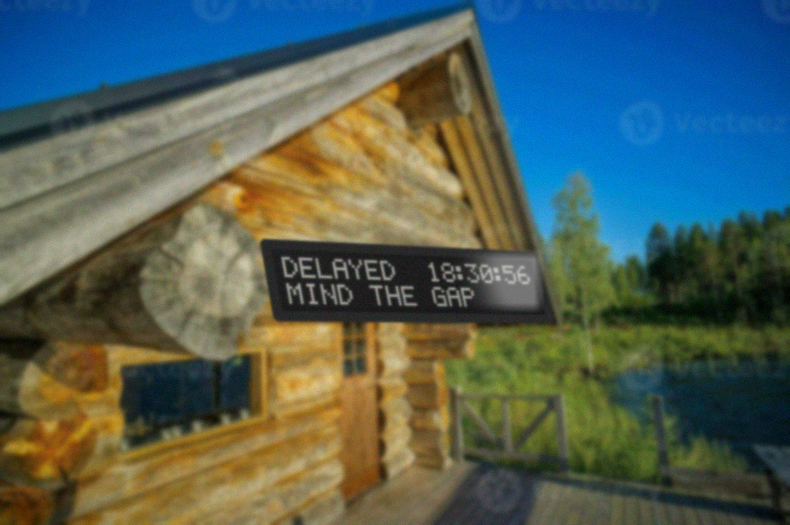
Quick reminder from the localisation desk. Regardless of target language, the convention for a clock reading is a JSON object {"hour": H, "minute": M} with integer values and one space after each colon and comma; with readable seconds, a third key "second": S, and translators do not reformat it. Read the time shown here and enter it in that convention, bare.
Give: {"hour": 18, "minute": 30, "second": 56}
